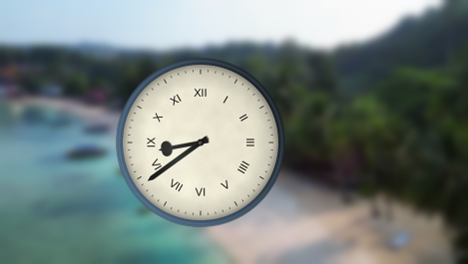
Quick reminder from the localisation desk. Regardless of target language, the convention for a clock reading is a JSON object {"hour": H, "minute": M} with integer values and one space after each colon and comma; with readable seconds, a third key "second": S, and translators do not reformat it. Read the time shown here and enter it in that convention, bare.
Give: {"hour": 8, "minute": 39}
